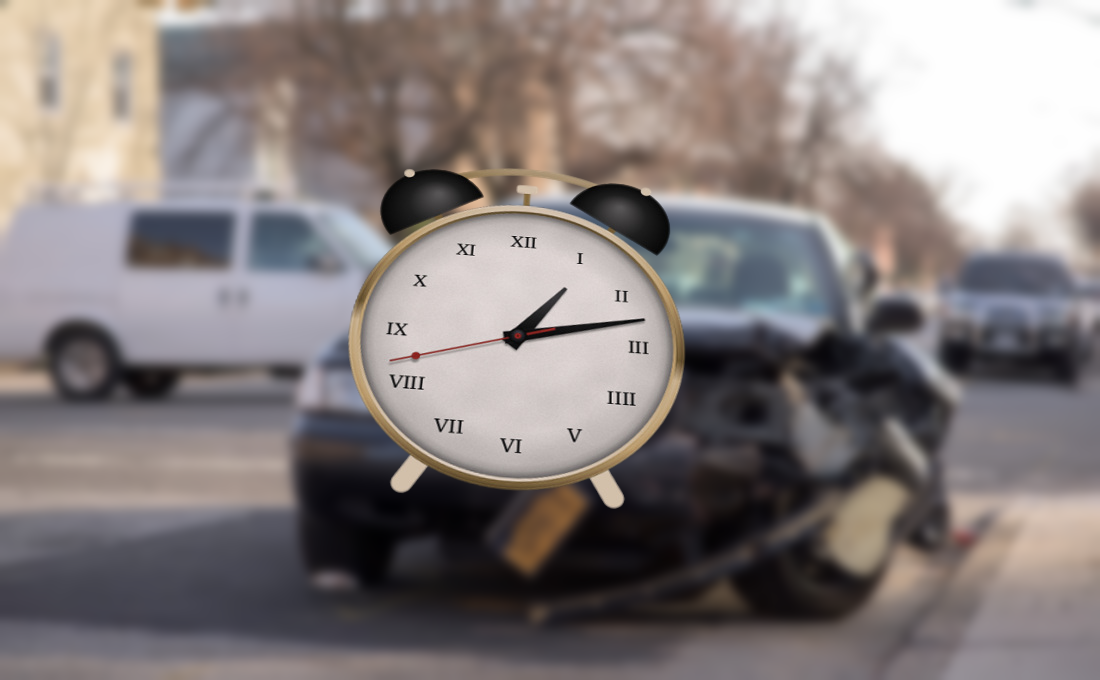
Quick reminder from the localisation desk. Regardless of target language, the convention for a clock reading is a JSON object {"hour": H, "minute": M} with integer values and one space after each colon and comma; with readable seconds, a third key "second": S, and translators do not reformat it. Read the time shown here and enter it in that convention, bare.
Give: {"hour": 1, "minute": 12, "second": 42}
